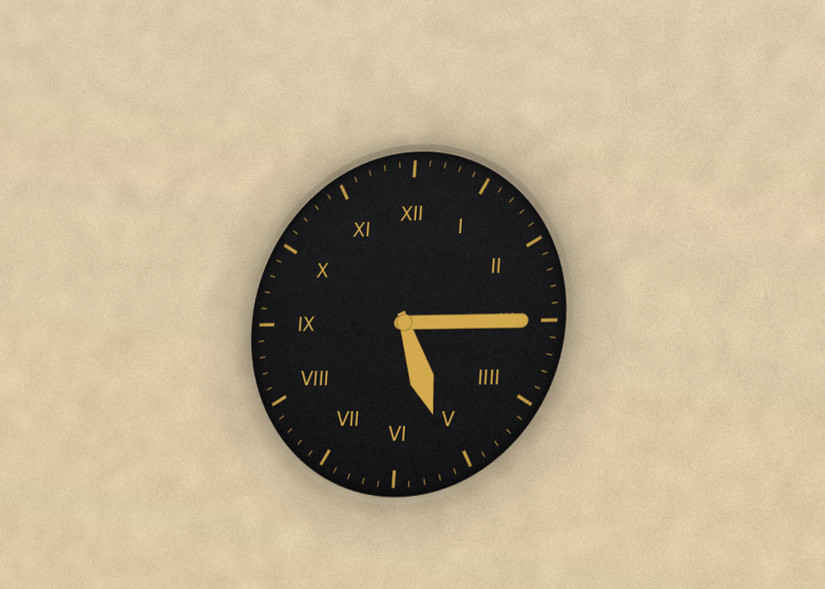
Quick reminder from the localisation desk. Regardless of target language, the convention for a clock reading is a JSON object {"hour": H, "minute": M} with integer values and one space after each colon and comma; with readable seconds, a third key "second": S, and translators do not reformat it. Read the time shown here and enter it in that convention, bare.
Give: {"hour": 5, "minute": 15}
